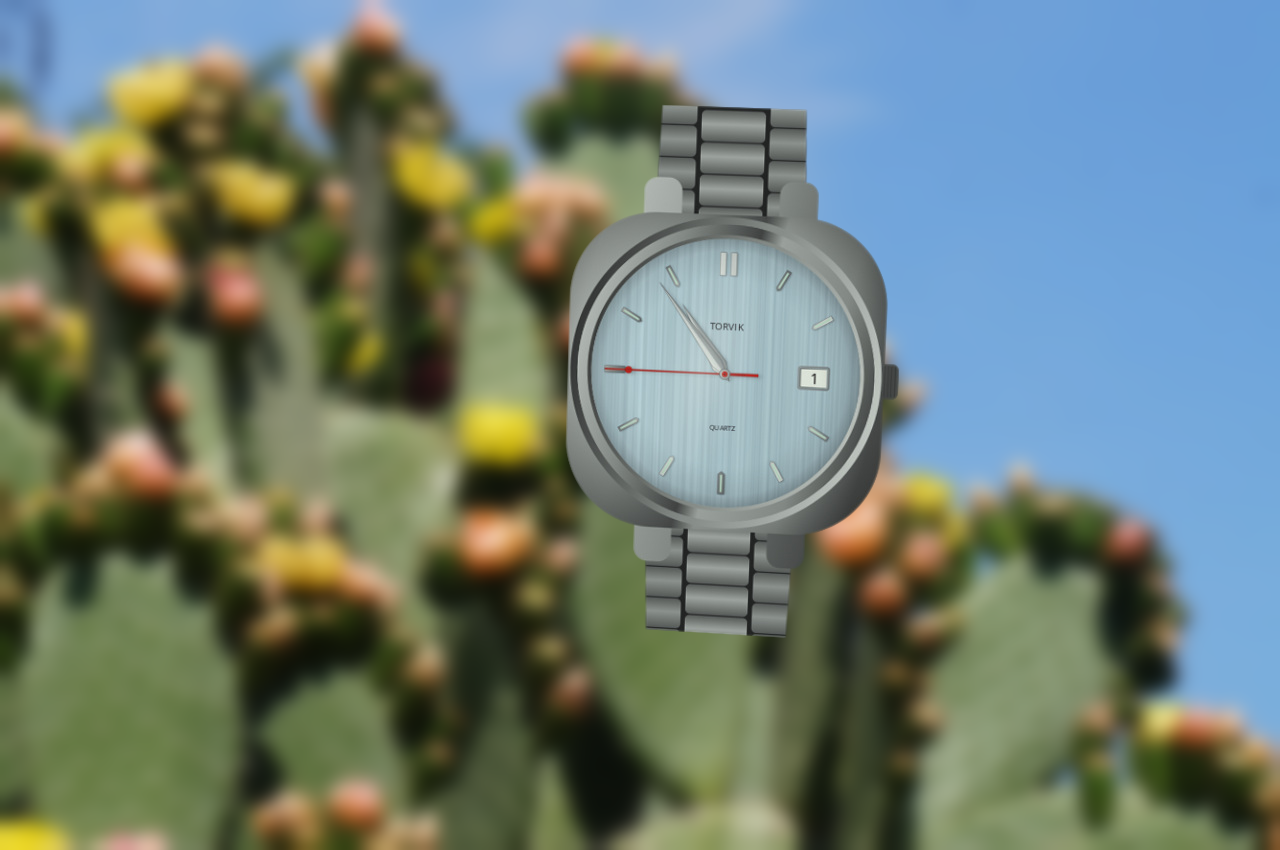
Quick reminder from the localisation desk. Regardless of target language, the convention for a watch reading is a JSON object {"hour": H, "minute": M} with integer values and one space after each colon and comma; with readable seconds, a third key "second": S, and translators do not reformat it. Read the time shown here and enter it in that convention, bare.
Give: {"hour": 10, "minute": 53, "second": 45}
